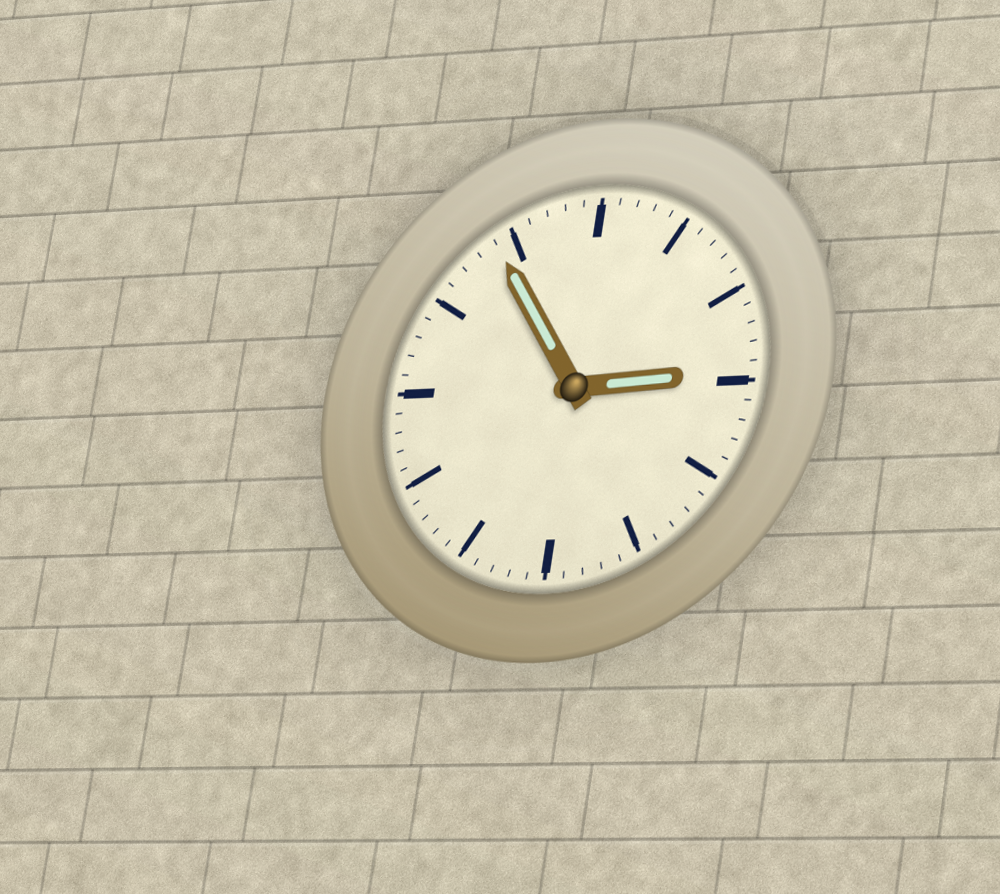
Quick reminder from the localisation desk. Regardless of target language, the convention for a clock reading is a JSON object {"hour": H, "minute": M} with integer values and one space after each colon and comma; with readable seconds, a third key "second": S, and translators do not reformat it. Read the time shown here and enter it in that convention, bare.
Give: {"hour": 2, "minute": 54}
